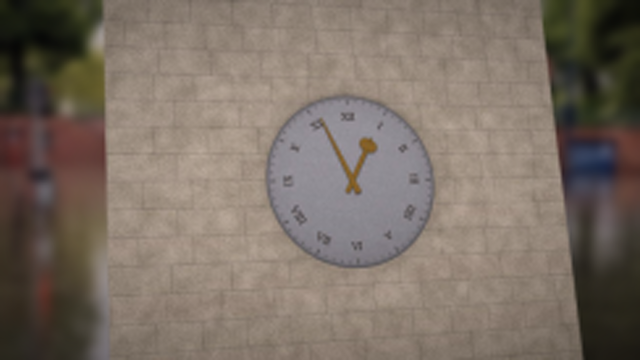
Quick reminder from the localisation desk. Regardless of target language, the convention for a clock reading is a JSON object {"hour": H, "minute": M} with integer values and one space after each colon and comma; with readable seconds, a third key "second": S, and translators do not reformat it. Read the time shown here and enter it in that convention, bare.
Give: {"hour": 12, "minute": 56}
